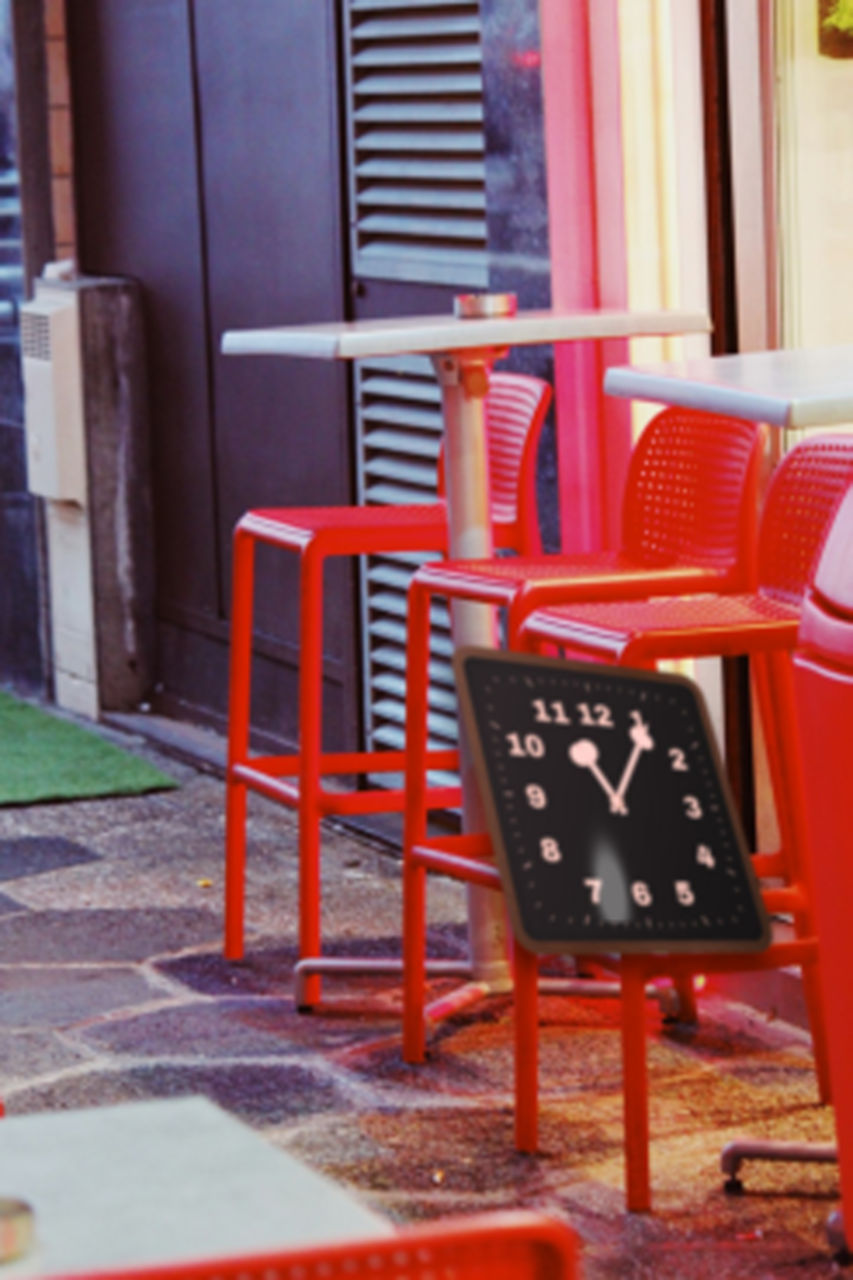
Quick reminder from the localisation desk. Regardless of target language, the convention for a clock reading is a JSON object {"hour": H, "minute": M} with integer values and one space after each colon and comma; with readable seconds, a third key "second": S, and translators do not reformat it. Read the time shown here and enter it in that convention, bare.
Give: {"hour": 11, "minute": 6}
